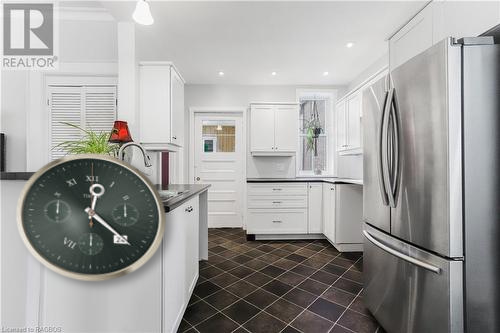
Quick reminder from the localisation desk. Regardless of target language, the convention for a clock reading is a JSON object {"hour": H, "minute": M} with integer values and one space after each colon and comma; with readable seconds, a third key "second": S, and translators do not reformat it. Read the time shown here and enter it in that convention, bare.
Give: {"hour": 12, "minute": 22}
